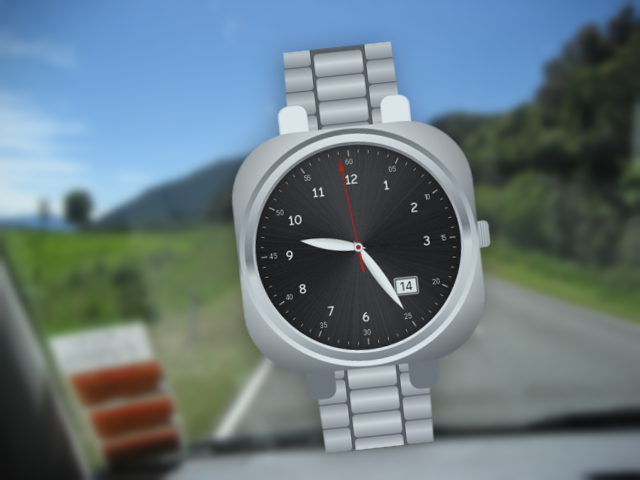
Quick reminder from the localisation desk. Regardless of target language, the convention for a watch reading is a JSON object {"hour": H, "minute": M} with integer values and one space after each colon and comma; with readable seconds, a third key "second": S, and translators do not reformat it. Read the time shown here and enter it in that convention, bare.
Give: {"hour": 9, "minute": 24, "second": 59}
